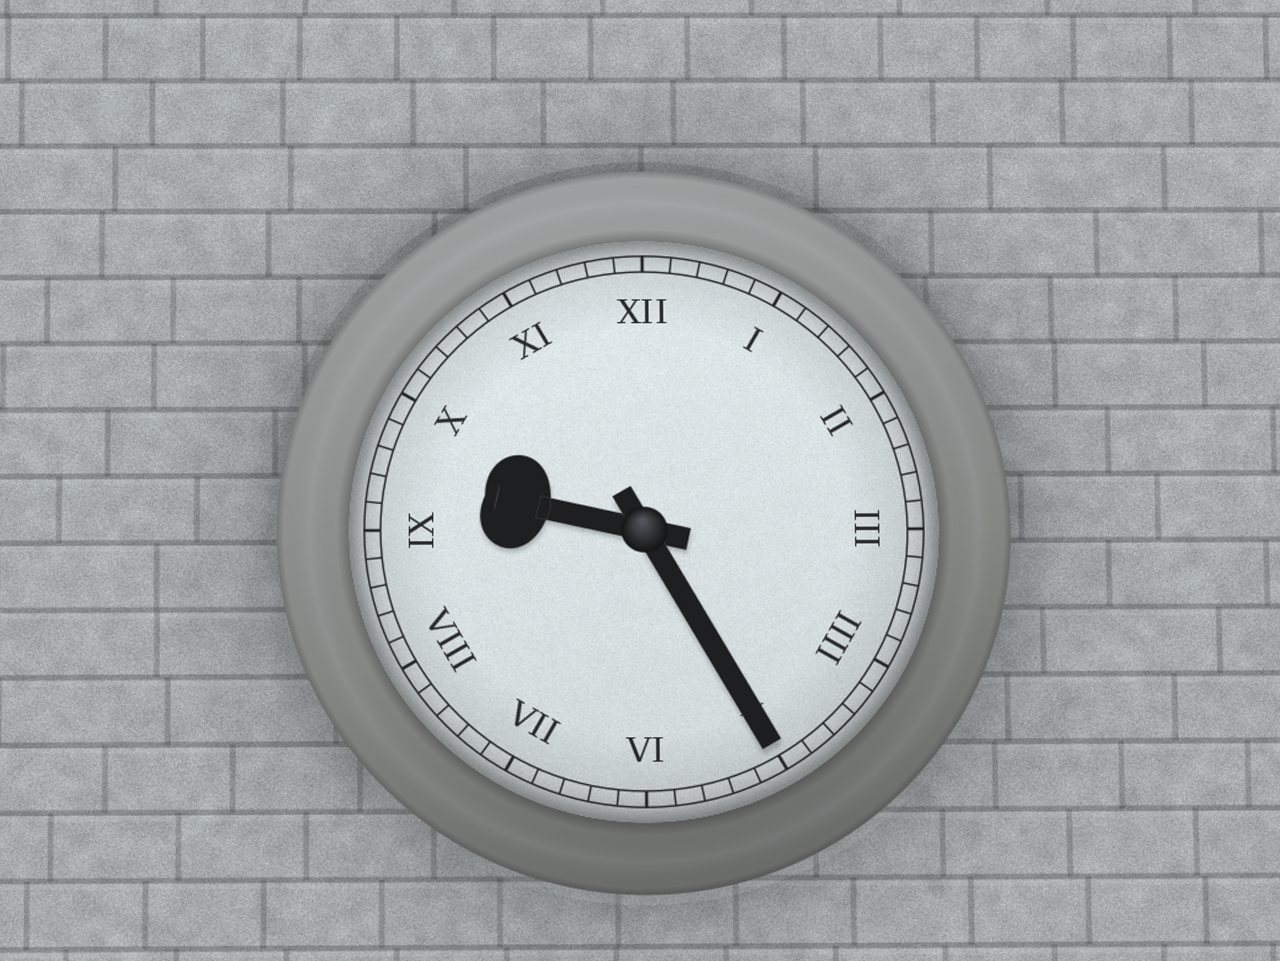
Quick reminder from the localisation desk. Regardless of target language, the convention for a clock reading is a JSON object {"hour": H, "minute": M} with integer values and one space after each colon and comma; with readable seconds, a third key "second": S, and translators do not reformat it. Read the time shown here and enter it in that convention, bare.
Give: {"hour": 9, "minute": 25}
